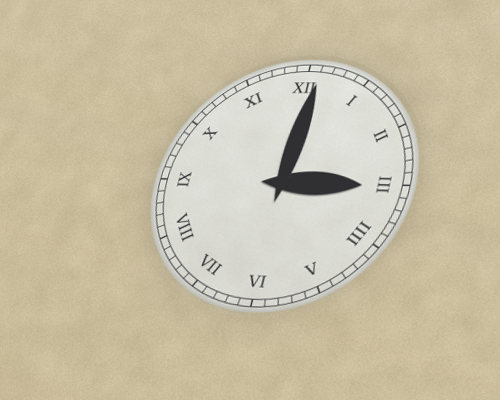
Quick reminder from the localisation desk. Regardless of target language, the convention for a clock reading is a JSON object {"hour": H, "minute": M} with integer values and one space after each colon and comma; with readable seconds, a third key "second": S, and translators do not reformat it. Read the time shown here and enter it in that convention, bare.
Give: {"hour": 3, "minute": 1}
